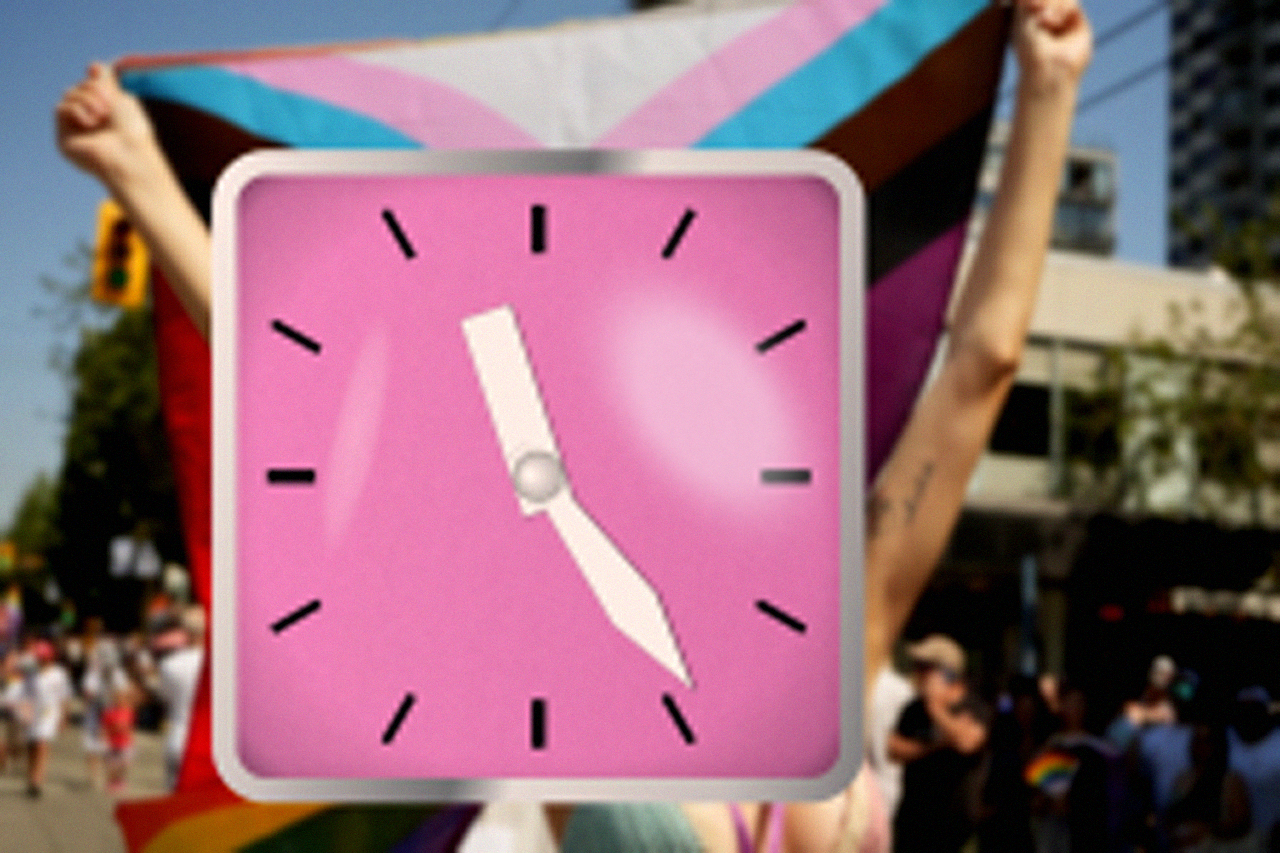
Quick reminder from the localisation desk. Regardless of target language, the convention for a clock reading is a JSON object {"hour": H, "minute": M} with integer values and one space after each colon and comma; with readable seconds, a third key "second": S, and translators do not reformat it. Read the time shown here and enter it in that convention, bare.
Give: {"hour": 11, "minute": 24}
